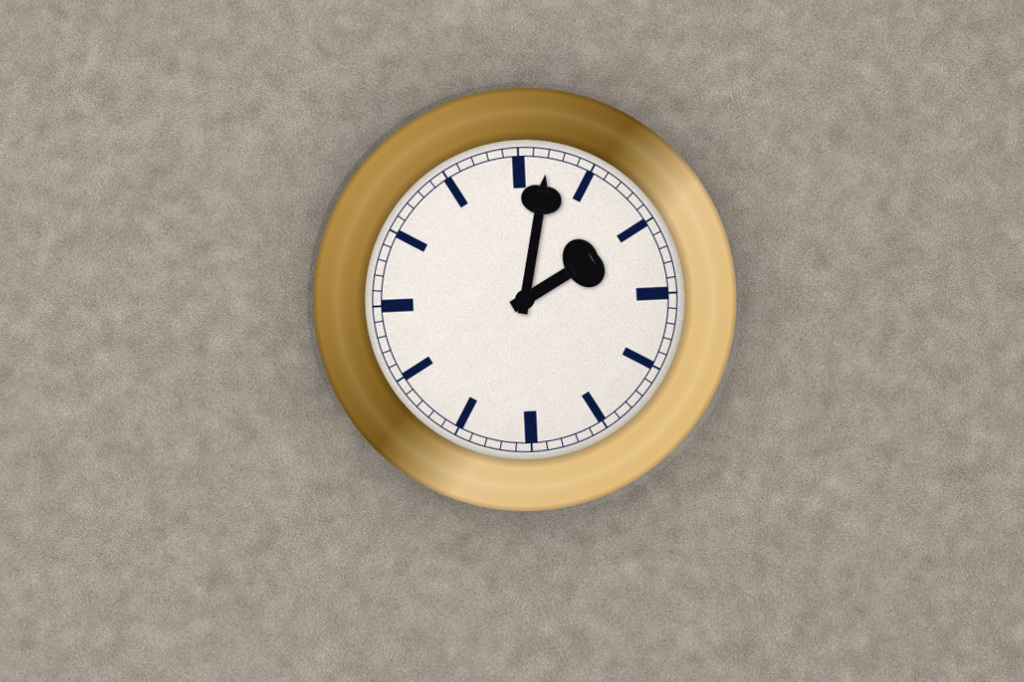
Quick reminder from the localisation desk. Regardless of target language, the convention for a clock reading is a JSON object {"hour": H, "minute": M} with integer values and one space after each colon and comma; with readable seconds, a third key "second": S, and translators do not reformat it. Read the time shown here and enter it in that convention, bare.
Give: {"hour": 2, "minute": 2}
